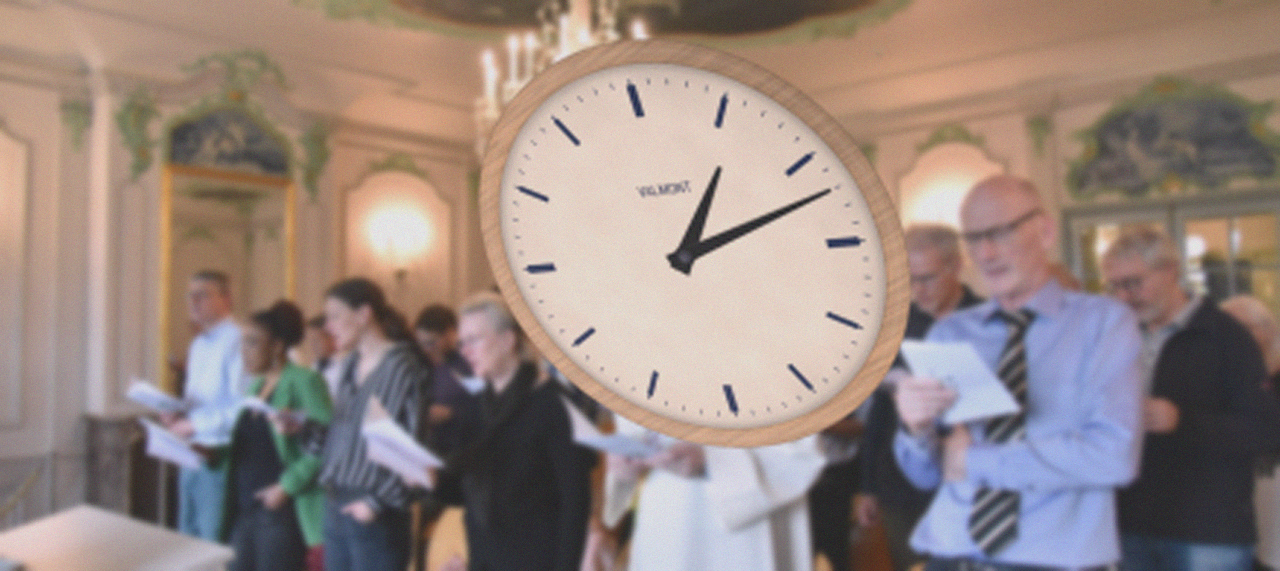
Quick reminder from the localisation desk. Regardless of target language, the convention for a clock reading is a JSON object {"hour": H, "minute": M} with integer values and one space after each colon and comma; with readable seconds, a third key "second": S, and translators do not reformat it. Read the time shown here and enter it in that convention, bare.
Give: {"hour": 1, "minute": 12}
